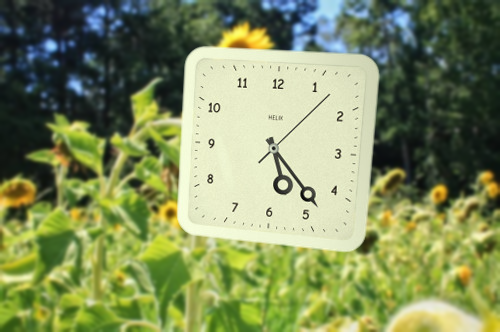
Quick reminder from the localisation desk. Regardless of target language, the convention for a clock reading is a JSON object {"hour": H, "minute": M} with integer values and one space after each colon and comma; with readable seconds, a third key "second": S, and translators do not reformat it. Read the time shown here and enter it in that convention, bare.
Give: {"hour": 5, "minute": 23, "second": 7}
